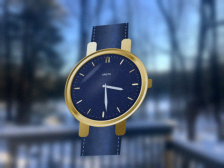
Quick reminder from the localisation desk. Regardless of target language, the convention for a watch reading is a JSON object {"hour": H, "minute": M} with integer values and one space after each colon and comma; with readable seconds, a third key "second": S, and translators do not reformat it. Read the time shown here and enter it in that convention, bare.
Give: {"hour": 3, "minute": 29}
